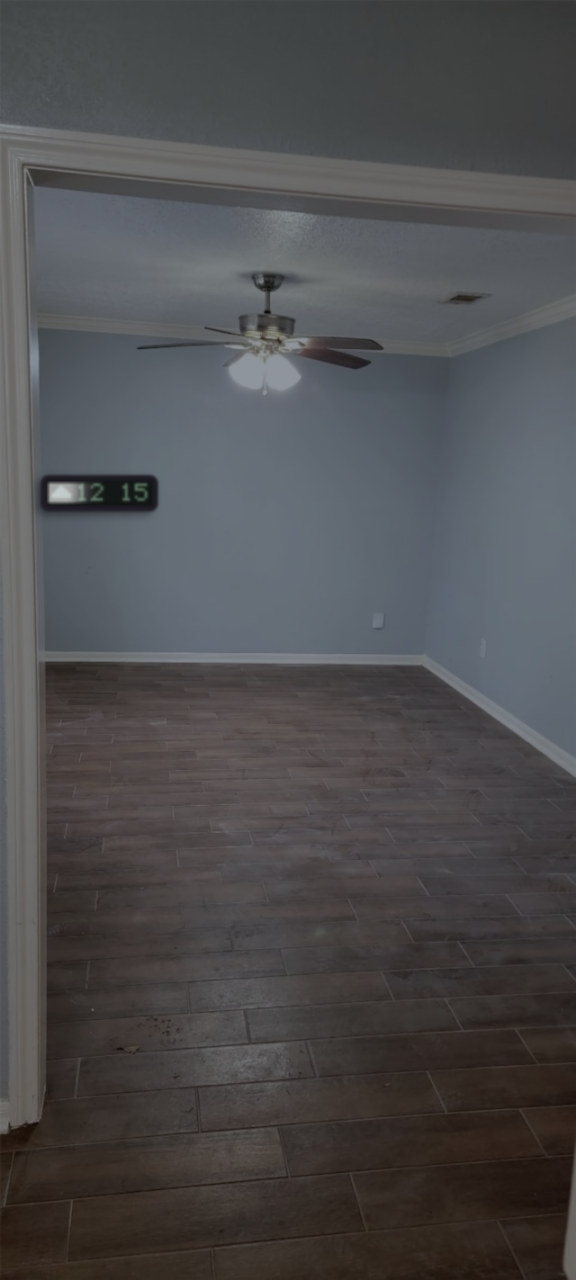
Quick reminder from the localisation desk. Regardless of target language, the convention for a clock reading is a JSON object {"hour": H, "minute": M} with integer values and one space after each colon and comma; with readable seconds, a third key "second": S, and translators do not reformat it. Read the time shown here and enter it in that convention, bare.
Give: {"hour": 12, "minute": 15}
